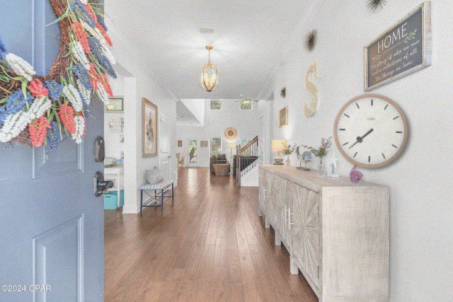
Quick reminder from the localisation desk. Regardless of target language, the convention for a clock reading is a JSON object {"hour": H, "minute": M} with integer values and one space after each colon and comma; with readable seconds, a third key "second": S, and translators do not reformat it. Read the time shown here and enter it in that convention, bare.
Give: {"hour": 7, "minute": 38}
